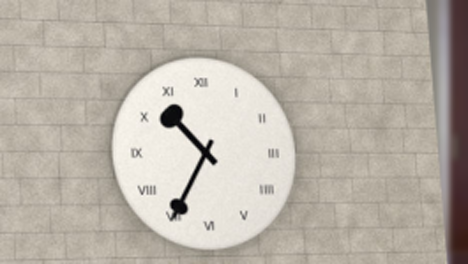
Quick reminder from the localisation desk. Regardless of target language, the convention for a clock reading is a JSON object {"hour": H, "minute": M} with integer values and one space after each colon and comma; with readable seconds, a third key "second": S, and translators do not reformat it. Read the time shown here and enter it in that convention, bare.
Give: {"hour": 10, "minute": 35}
